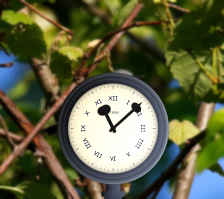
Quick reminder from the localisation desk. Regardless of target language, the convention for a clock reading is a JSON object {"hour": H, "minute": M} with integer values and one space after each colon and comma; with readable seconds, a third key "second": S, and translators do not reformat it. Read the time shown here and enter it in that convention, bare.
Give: {"hour": 11, "minute": 8}
